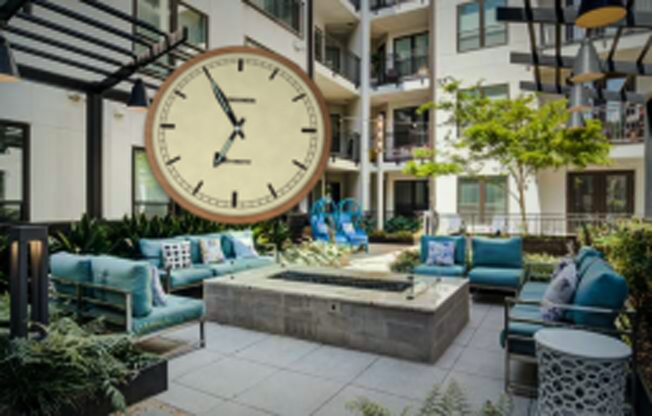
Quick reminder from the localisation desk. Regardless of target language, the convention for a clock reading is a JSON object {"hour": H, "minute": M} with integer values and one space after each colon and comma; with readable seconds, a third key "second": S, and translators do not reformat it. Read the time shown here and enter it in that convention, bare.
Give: {"hour": 6, "minute": 55}
